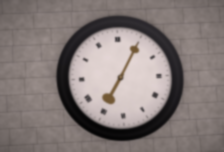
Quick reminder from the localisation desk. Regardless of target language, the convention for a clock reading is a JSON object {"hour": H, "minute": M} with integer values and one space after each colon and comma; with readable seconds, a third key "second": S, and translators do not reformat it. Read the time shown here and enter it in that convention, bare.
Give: {"hour": 7, "minute": 5}
